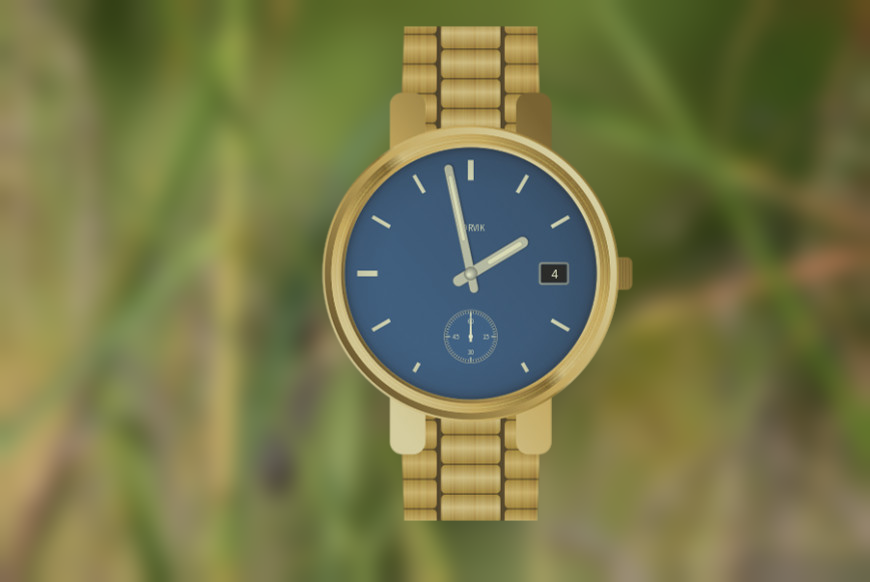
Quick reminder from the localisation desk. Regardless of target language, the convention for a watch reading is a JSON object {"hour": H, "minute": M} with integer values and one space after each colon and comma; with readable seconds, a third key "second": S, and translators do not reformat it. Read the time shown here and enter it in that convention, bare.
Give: {"hour": 1, "minute": 58}
